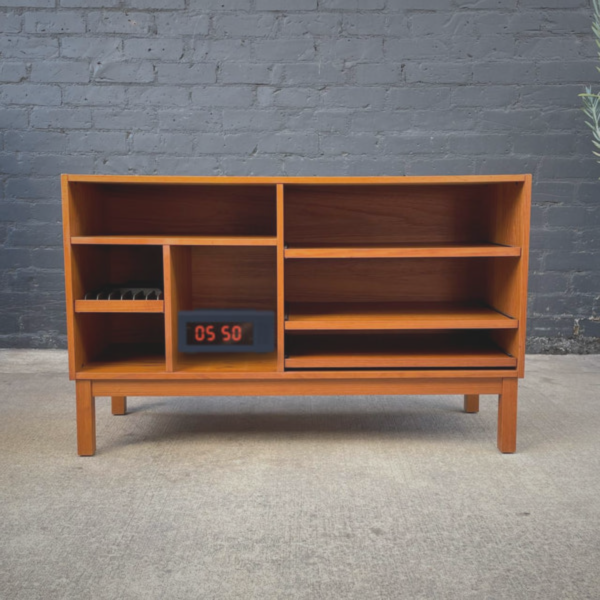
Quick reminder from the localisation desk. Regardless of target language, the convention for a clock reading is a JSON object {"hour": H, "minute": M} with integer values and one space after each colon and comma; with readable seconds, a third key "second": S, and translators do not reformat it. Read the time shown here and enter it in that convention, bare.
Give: {"hour": 5, "minute": 50}
